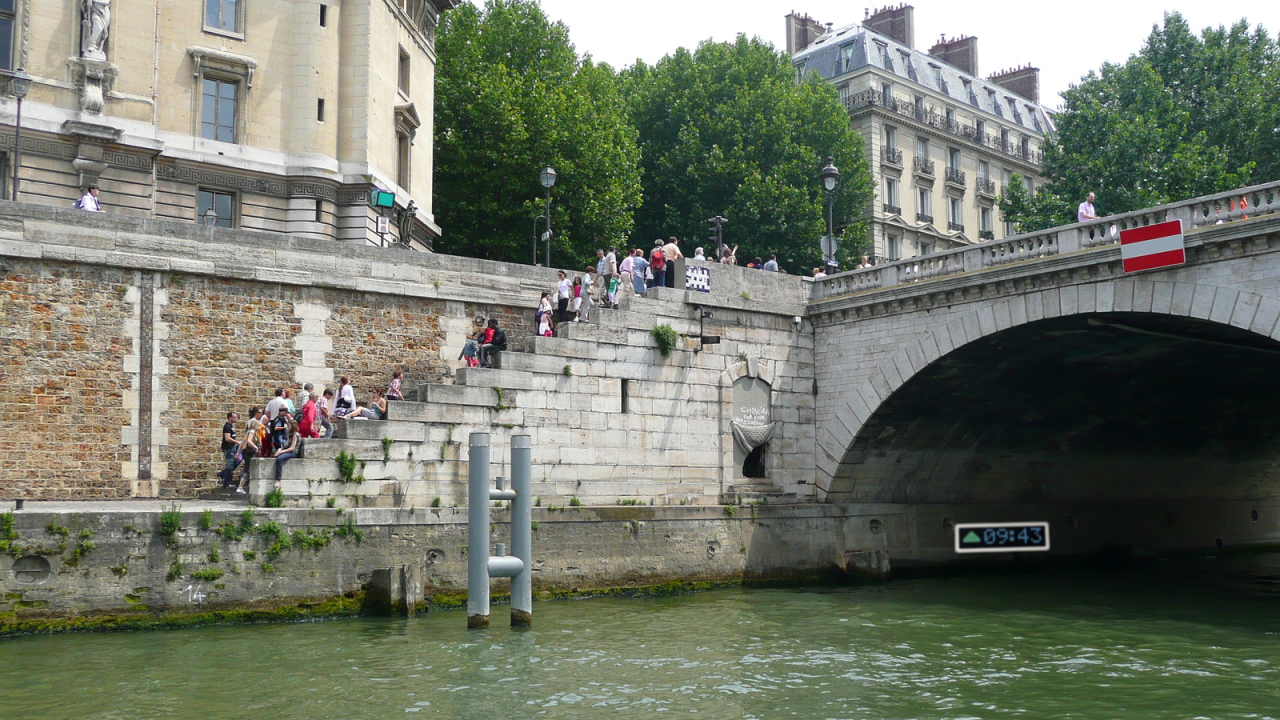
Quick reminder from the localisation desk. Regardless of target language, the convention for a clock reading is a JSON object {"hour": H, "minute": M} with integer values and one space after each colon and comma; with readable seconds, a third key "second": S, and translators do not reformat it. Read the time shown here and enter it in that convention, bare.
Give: {"hour": 9, "minute": 43}
